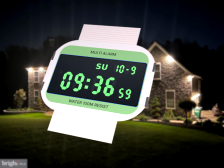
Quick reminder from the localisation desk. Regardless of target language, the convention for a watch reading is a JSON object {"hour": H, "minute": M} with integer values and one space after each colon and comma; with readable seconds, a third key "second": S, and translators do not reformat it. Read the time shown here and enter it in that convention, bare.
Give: {"hour": 9, "minute": 36, "second": 59}
